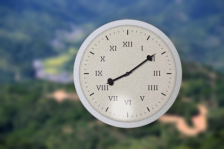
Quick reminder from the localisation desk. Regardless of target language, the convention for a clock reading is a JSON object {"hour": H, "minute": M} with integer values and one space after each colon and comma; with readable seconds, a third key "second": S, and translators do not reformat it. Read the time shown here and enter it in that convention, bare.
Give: {"hour": 8, "minute": 9}
